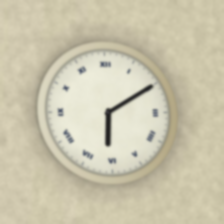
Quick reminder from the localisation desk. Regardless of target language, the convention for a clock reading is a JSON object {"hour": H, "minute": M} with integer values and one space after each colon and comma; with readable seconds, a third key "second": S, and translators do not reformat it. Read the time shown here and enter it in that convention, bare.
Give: {"hour": 6, "minute": 10}
